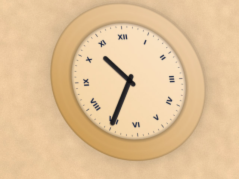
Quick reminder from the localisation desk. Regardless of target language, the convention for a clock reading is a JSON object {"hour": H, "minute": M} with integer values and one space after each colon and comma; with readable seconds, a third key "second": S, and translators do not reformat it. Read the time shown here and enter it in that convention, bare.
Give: {"hour": 10, "minute": 35}
